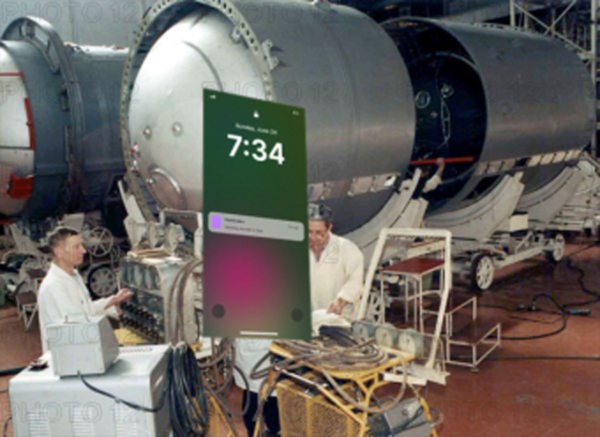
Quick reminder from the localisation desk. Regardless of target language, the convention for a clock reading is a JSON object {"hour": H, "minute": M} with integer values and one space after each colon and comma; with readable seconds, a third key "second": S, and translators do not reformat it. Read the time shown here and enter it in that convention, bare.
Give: {"hour": 7, "minute": 34}
